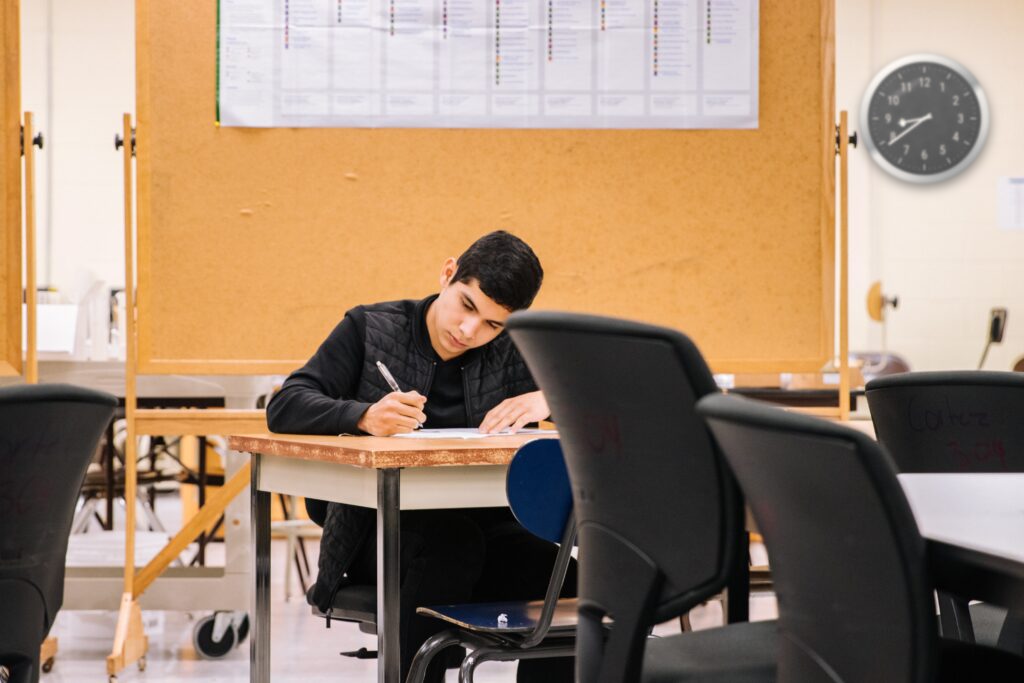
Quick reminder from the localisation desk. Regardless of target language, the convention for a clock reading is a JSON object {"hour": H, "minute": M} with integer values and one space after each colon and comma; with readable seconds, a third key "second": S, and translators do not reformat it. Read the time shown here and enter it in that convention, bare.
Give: {"hour": 8, "minute": 39}
